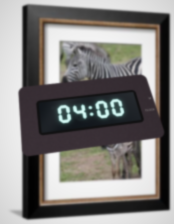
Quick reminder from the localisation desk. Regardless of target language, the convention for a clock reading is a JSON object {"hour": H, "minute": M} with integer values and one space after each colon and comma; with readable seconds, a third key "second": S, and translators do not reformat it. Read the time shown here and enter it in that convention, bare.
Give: {"hour": 4, "minute": 0}
